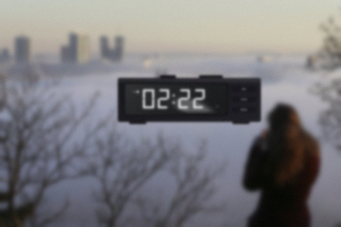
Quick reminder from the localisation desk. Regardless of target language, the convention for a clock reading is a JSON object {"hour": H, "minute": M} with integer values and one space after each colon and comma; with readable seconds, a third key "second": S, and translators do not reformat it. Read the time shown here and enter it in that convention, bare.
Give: {"hour": 2, "minute": 22}
